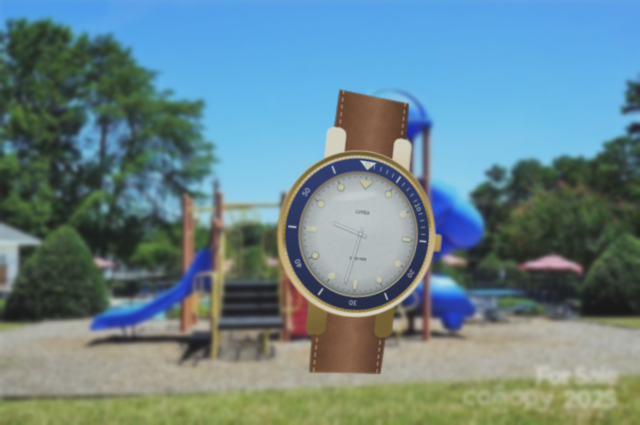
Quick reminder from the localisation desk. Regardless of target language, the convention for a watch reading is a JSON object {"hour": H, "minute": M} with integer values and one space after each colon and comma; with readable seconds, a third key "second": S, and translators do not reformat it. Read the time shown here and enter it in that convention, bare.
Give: {"hour": 9, "minute": 32}
